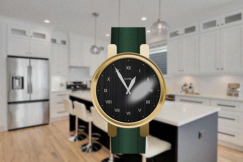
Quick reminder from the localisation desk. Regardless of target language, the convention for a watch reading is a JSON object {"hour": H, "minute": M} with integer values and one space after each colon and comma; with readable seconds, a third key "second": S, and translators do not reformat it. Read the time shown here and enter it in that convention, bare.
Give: {"hour": 12, "minute": 55}
